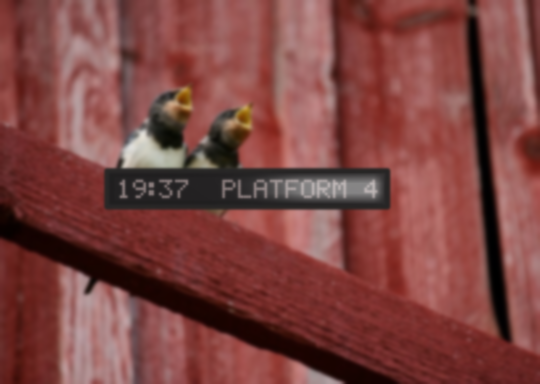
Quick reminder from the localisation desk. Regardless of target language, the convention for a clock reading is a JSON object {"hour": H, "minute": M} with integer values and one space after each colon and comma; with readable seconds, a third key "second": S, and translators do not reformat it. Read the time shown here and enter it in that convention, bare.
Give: {"hour": 19, "minute": 37}
